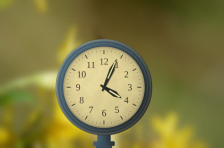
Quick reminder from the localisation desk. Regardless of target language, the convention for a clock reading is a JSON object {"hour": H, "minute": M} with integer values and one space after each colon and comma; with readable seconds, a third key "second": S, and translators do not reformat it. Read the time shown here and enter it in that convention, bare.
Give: {"hour": 4, "minute": 4}
